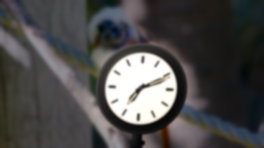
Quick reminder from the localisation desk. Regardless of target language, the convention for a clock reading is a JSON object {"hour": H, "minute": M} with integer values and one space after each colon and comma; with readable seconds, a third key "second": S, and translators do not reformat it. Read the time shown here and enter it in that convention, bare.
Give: {"hour": 7, "minute": 11}
